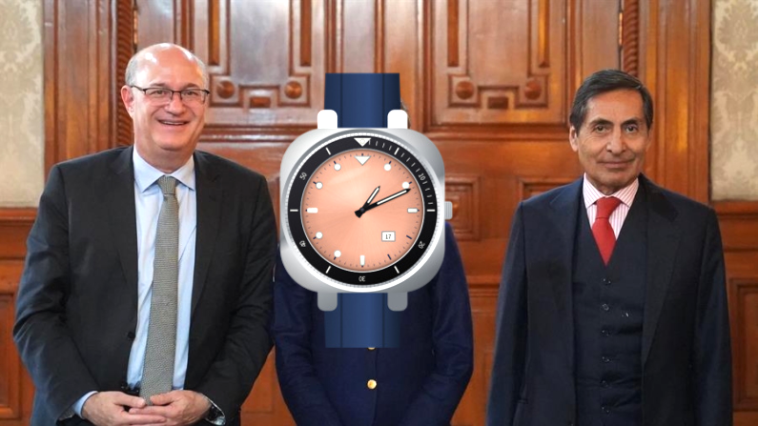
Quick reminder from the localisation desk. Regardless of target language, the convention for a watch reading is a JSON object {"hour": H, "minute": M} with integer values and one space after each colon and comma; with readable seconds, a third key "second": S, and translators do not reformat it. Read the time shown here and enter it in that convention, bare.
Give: {"hour": 1, "minute": 11}
